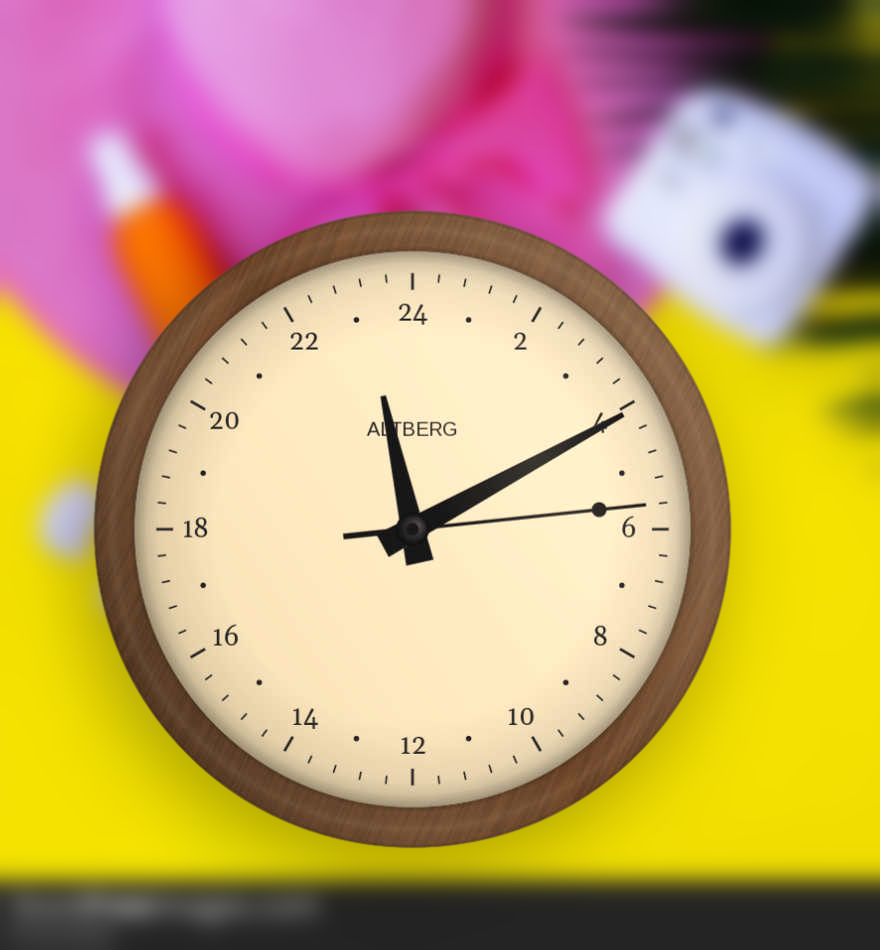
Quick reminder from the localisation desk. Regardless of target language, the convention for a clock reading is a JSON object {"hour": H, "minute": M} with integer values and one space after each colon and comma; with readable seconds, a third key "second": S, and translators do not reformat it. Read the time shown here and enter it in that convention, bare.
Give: {"hour": 23, "minute": 10, "second": 14}
